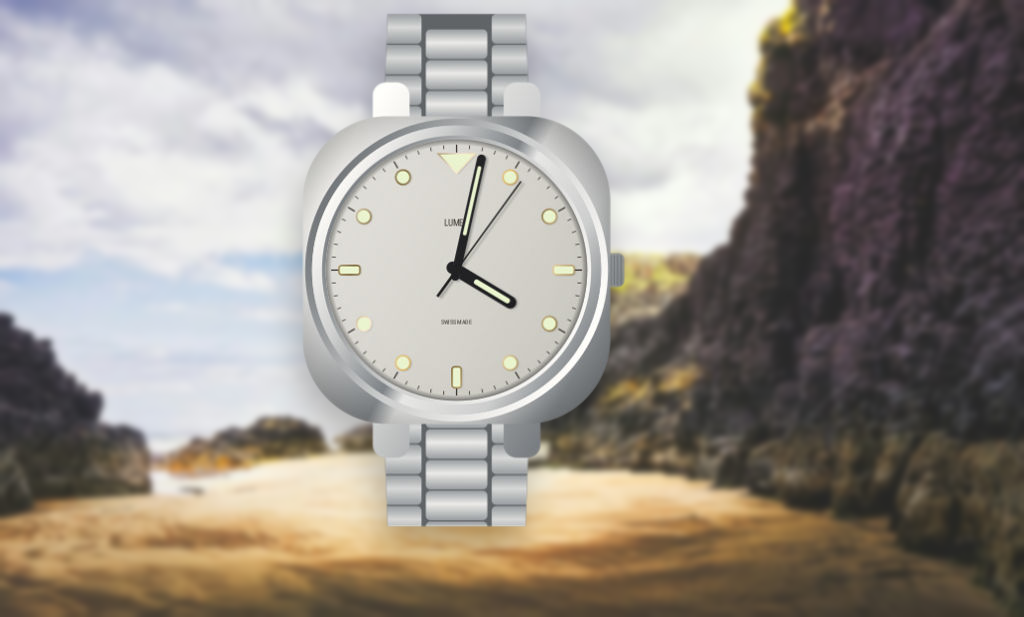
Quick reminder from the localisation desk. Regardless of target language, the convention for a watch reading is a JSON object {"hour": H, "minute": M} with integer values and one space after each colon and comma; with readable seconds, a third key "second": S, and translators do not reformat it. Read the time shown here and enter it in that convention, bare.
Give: {"hour": 4, "minute": 2, "second": 6}
